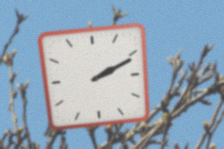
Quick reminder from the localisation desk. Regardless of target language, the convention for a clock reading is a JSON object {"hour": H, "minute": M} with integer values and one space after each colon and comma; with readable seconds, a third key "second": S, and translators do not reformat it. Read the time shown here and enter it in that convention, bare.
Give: {"hour": 2, "minute": 11}
